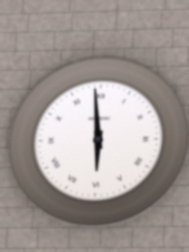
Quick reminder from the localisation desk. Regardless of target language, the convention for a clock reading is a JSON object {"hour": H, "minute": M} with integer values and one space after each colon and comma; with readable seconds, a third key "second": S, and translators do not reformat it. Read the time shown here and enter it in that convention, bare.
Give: {"hour": 5, "minute": 59}
